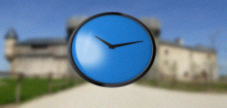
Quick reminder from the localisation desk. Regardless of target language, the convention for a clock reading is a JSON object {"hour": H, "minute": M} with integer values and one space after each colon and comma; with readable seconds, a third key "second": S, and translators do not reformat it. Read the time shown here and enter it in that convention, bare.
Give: {"hour": 10, "minute": 13}
